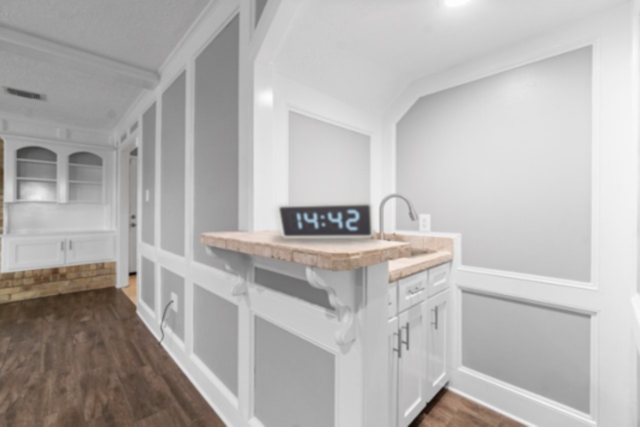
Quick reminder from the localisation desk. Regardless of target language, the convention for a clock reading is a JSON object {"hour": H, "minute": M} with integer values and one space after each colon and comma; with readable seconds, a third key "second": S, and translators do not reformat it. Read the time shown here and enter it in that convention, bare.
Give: {"hour": 14, "minute": 42}
